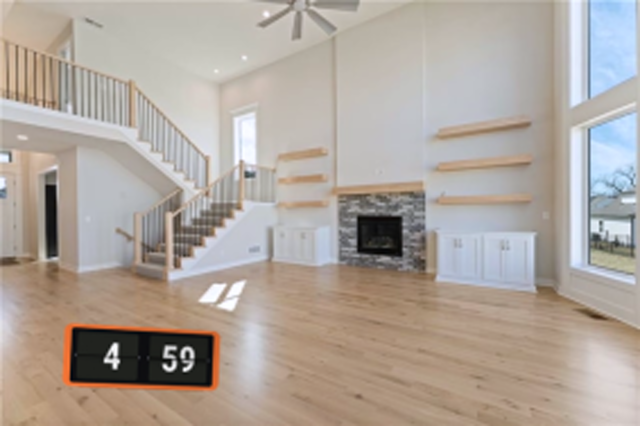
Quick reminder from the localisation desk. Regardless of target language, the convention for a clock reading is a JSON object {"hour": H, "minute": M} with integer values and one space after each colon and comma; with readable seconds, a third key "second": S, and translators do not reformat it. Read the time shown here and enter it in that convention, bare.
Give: {"hour": 4, "minute": 59}
